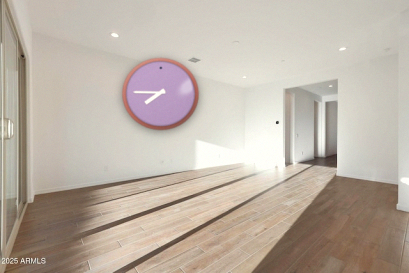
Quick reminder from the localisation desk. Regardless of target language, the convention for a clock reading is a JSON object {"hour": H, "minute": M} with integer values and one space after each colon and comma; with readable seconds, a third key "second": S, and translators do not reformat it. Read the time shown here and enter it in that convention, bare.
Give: {"hour": 7, "minute": 45}
